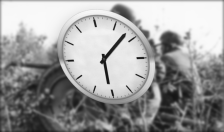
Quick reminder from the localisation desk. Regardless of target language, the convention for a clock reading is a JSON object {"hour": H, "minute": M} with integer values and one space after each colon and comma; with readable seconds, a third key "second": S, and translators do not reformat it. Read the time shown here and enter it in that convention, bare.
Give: {"hour": 6, "minute": 8}
